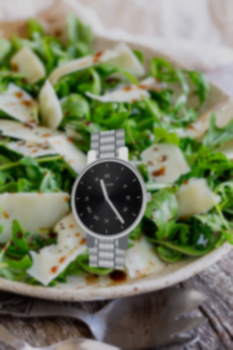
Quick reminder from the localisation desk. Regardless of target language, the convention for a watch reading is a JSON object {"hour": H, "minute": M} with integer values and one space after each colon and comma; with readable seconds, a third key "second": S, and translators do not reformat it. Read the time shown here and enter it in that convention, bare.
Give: {"hour": 11, "minute": 24}
